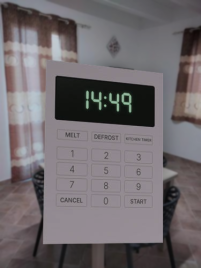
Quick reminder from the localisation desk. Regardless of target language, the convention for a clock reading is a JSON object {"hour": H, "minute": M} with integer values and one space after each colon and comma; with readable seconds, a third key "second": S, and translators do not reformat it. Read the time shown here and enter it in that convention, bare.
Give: {"hour": 14, "minute": 49}
